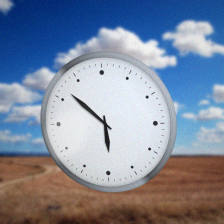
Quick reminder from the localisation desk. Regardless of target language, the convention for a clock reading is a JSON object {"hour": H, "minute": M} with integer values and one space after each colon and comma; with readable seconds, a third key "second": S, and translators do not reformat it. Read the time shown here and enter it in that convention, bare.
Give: {"hour": 5, "minute": 52}
